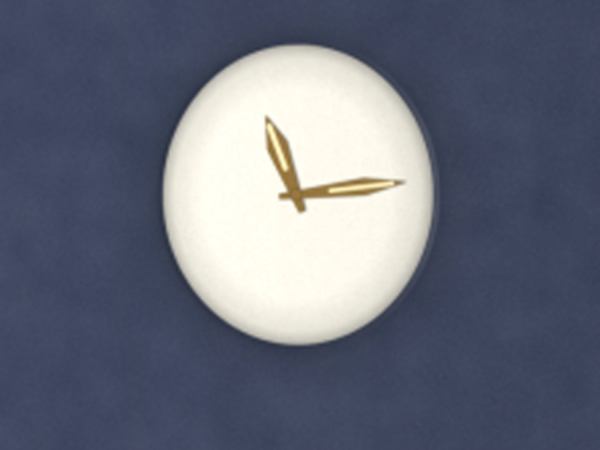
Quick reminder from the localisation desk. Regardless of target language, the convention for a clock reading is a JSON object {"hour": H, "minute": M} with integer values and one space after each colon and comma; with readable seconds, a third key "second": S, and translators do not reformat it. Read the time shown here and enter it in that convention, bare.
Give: {"hour": 11, "minute": 14}
